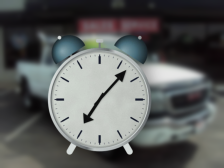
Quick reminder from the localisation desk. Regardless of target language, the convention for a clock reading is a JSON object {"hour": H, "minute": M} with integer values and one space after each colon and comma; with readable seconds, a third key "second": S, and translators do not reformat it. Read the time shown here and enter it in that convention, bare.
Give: {"hour": 7, "minute": 7}
